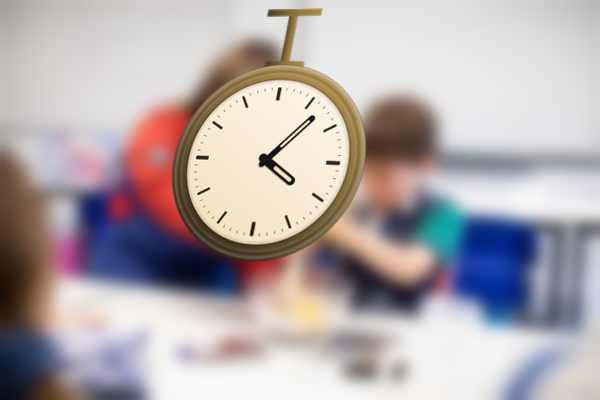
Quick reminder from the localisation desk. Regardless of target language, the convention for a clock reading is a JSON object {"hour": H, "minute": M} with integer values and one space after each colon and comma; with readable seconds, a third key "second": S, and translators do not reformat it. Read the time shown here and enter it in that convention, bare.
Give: {"hour": 4, "minute": 7}
